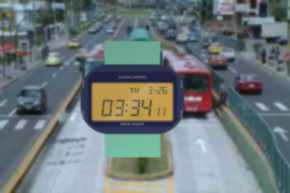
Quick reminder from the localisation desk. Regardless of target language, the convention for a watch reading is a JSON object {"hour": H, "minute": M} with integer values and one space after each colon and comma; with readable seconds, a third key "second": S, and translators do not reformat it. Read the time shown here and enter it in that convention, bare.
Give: {"hour": 3, "minute": 34}
